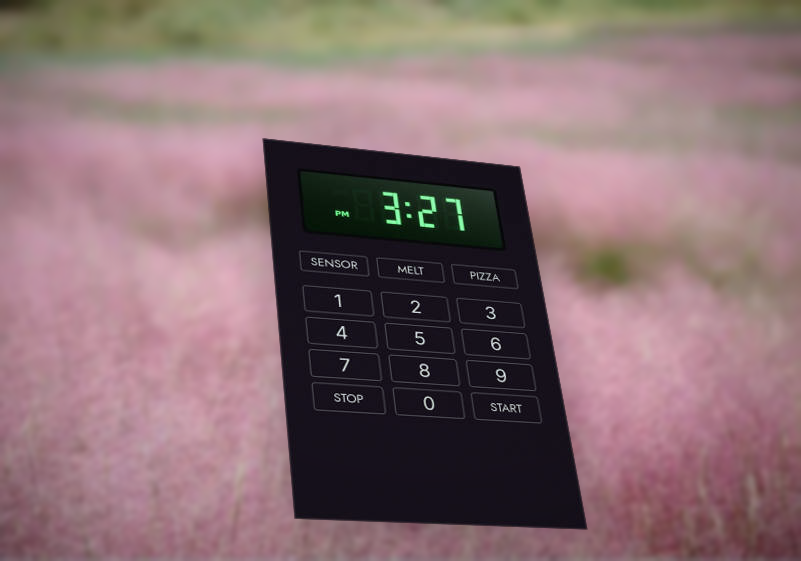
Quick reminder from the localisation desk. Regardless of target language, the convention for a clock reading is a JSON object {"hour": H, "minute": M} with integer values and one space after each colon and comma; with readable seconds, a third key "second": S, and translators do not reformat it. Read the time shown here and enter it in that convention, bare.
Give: {"hour": 3, "minute": 27}
